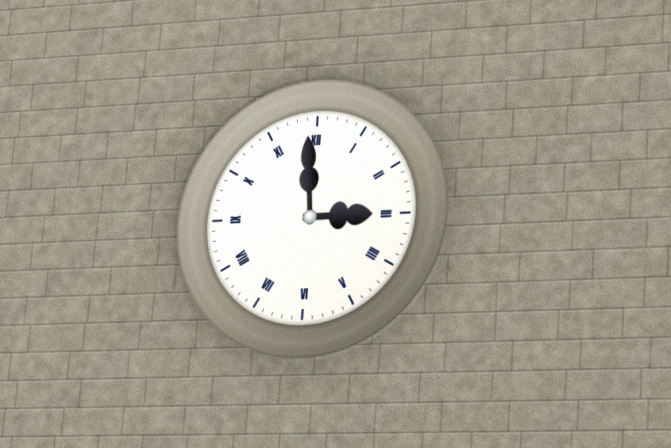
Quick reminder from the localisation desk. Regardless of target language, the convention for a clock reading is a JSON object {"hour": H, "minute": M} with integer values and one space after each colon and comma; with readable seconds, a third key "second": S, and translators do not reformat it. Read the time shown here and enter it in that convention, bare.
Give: {"hour": 2, "minute": 59}
